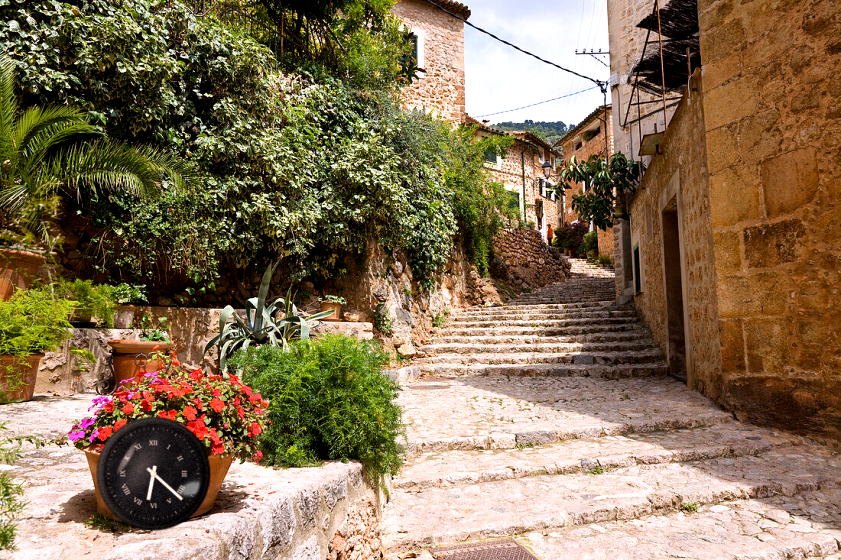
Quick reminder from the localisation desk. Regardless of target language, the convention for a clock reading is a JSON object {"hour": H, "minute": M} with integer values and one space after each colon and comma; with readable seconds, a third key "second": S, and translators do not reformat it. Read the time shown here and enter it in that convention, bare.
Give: {"hour": 6, "minute": 22}
